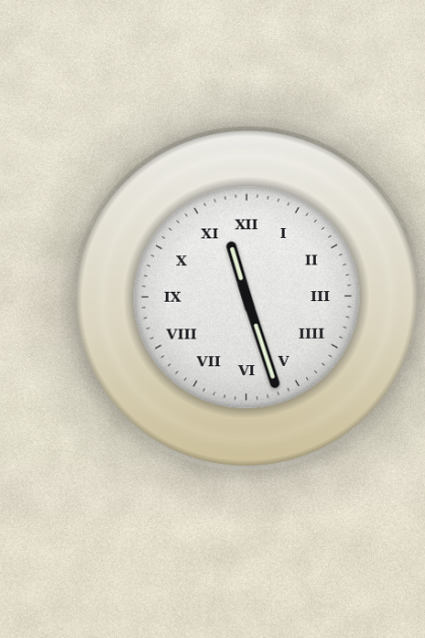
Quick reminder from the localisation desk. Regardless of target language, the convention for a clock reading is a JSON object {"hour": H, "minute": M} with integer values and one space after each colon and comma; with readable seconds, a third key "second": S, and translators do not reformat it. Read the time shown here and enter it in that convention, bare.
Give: {"hour": 11, "minute": 27}
